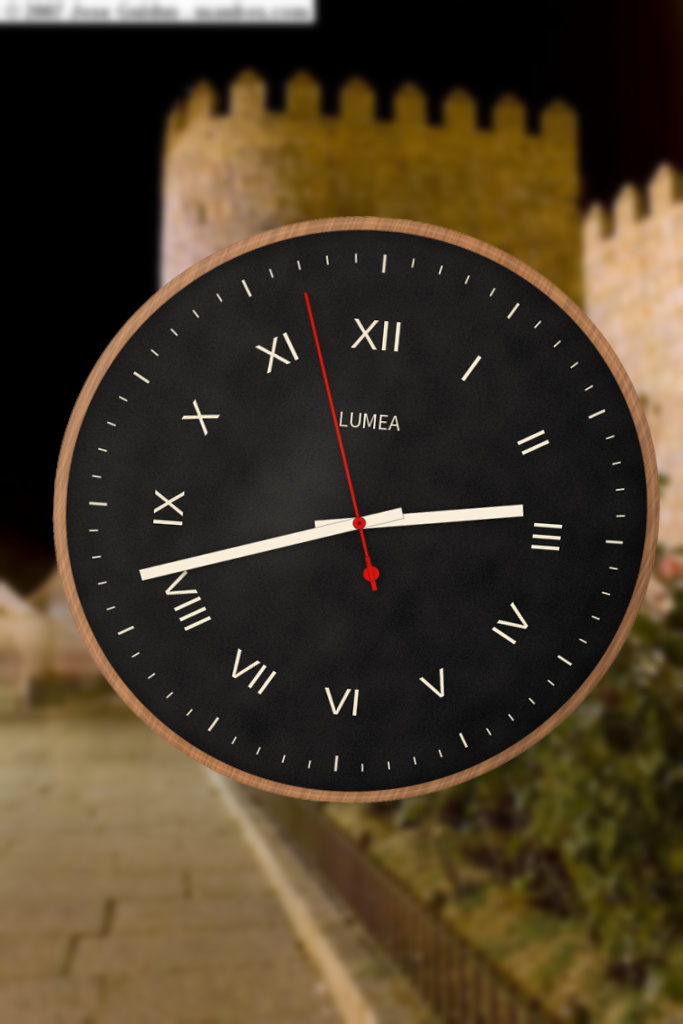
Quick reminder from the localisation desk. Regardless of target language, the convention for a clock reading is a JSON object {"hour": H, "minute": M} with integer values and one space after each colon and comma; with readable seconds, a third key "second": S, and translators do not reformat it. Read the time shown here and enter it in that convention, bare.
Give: {"hour": 2, "minute": 41, "second": 57}
